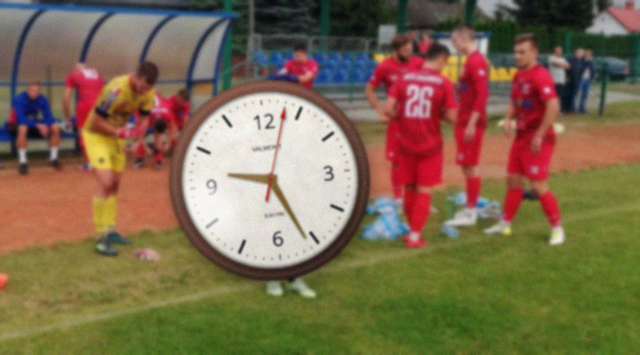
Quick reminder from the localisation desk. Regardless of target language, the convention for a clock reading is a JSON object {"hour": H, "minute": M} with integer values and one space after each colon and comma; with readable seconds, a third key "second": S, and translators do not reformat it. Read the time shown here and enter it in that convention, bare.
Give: {"hour": 9, "minute": 26, "second": 3}
